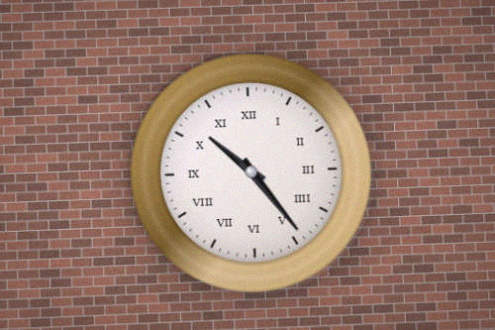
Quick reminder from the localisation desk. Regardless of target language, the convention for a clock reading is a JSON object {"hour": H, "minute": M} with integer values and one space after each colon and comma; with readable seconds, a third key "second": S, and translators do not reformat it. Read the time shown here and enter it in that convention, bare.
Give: {"hour": 10, "minute": 24}
